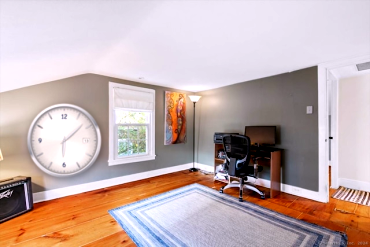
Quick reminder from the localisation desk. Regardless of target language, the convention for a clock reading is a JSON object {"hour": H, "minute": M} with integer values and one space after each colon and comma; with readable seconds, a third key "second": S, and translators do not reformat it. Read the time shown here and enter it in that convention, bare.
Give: {"hour": 6, "minute": 8}
